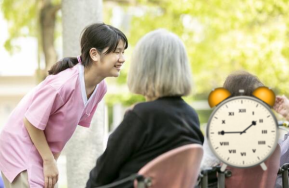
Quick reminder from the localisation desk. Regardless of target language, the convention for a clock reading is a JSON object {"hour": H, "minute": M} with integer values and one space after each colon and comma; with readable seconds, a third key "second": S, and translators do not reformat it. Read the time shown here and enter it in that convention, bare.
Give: {"hour": 1, "minute": 45}
